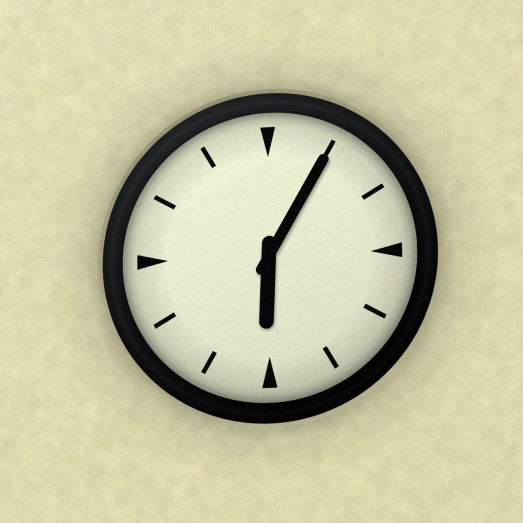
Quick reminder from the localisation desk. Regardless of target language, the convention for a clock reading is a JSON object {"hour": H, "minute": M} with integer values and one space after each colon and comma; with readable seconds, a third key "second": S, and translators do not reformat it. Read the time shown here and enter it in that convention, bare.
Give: {"hour": 6, "minute": 5}
